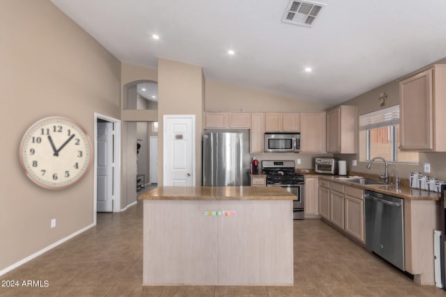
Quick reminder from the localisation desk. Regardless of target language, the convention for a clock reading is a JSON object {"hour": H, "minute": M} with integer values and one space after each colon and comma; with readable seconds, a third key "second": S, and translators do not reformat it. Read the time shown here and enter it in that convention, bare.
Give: {"hour": 11, "minute": 7}
